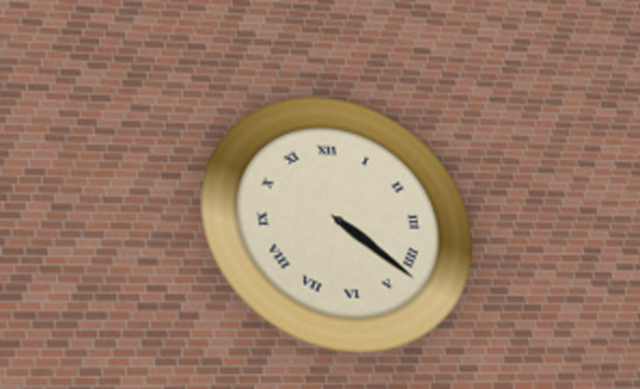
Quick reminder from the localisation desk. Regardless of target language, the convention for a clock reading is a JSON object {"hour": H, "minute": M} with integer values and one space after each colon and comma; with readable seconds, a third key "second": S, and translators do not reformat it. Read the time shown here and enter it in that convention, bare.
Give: {"hour": 4, "minute": 22}
